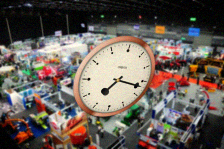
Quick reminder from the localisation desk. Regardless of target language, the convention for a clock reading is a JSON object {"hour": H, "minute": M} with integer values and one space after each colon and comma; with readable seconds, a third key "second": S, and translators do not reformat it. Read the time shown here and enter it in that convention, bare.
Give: {"hour": 7, "minute": 17}
